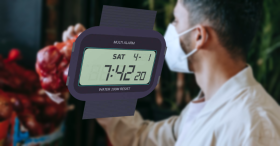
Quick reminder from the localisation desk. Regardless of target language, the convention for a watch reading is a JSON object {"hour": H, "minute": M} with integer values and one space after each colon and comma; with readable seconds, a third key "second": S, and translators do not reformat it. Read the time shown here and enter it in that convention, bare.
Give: {"hour": 7, "minute": 42, "second": 20}
